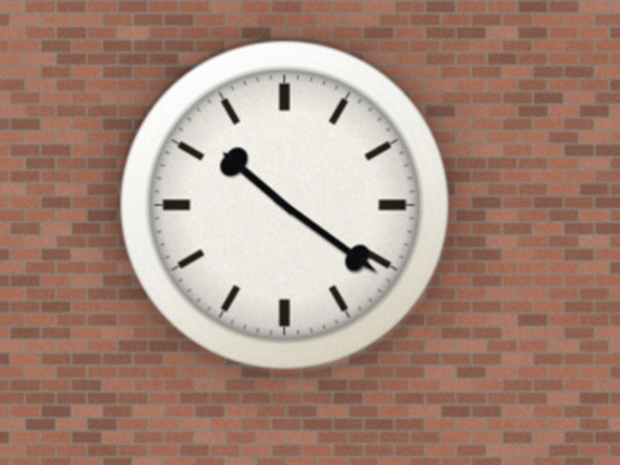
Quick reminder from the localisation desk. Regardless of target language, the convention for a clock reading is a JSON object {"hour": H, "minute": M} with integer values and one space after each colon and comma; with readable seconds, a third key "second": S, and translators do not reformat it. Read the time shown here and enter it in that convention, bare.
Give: {"hour": 10, "minute": 21}
